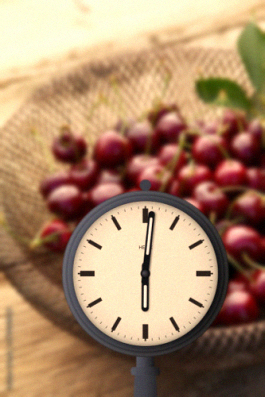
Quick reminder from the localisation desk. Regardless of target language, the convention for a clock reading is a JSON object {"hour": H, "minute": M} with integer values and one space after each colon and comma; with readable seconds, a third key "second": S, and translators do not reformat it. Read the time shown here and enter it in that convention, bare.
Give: {"hour": 6, "minute": 1}
